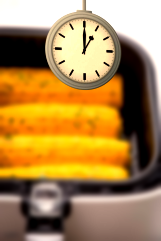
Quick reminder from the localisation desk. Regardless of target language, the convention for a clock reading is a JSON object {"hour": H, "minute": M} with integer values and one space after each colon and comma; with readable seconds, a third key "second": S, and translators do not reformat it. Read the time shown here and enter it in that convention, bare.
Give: {"hour": 1, "minute": 0}
